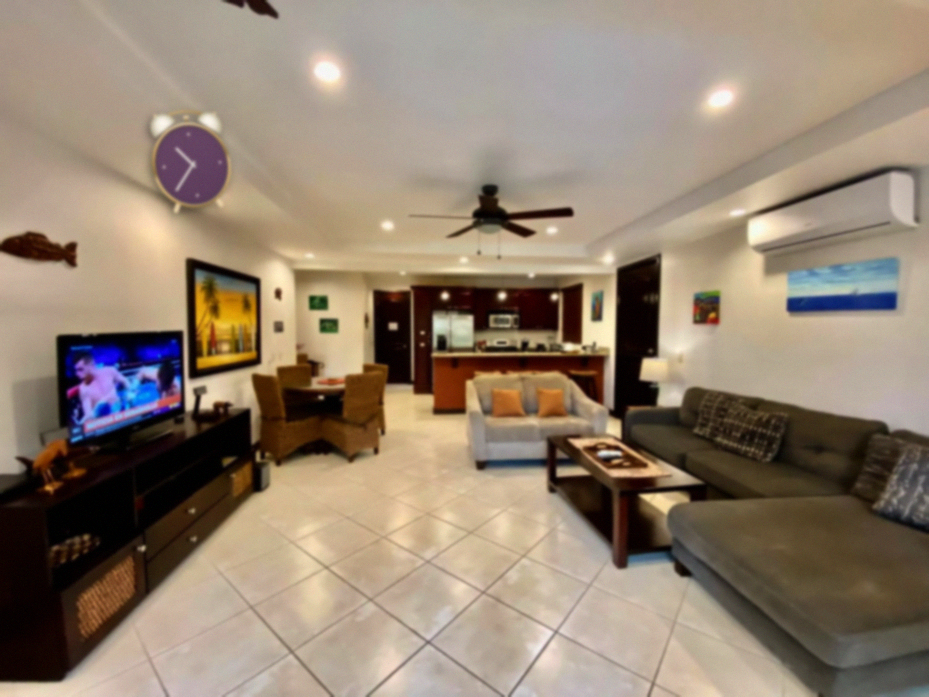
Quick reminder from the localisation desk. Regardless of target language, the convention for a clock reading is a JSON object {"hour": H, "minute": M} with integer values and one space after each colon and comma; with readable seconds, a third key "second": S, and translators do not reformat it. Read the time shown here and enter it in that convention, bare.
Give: {"hour": 10, "minute": 37}
